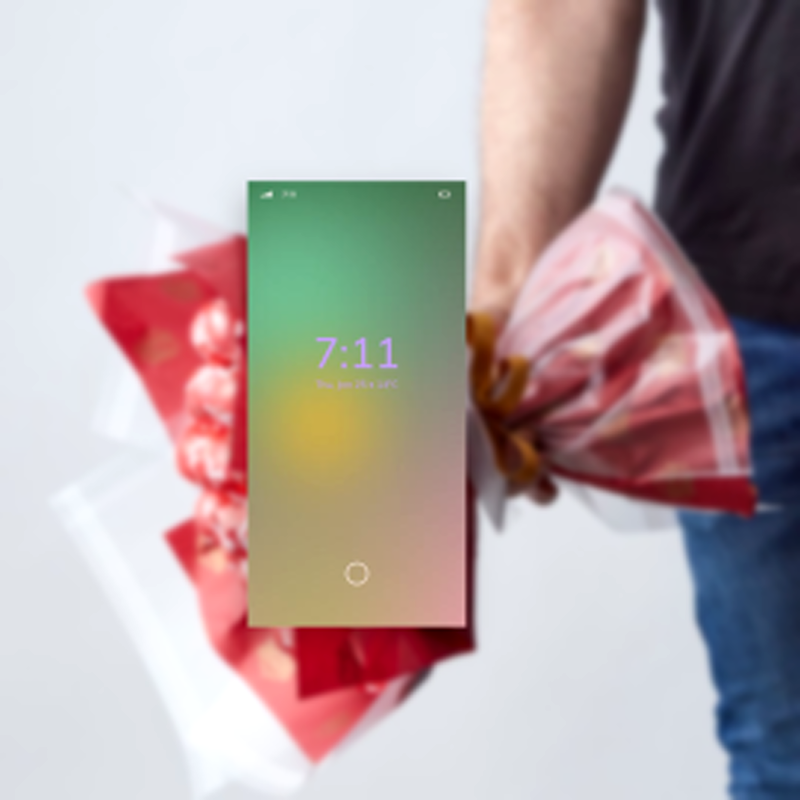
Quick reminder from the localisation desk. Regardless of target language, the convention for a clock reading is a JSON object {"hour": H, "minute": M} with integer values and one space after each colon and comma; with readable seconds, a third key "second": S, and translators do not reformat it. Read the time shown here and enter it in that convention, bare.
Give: {"hour": 7, "minute": 11}
